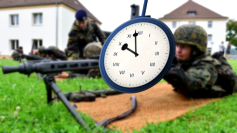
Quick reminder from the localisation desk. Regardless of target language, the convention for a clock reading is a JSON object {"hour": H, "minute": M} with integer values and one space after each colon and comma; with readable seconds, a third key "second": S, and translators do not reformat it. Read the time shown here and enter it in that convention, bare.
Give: {"hour": 9, "minute": 58}
